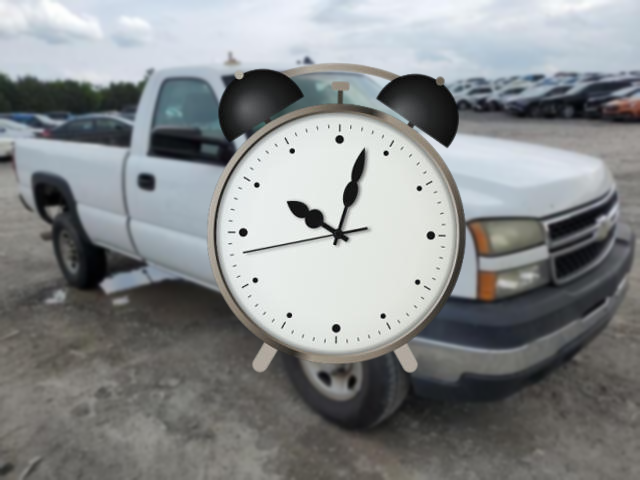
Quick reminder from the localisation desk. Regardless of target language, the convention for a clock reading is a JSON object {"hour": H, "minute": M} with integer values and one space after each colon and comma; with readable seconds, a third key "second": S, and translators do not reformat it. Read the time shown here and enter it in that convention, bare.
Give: {"hour": 10, "minute": 2, "second": 43}
